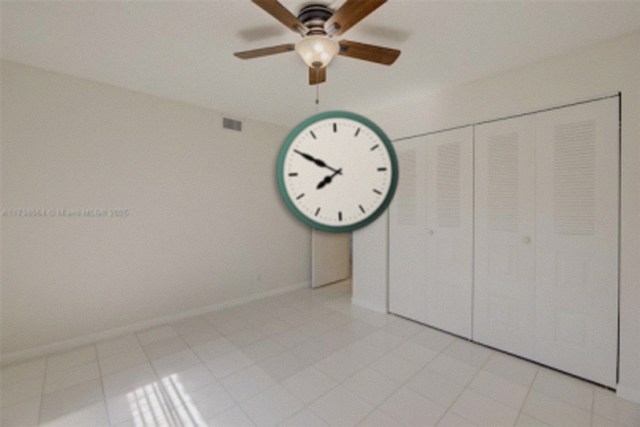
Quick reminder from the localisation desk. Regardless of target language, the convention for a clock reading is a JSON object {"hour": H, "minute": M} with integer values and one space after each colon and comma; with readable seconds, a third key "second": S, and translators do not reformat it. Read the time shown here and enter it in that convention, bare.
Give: {"hour": 7, "minute": 50}
